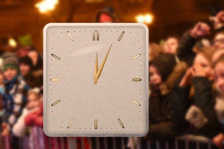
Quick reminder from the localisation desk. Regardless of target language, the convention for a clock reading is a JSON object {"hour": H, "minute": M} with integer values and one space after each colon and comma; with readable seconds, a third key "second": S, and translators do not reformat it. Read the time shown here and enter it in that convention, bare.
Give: {"hour": 12, "minute": 4}
